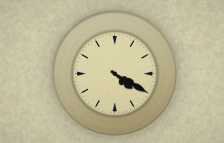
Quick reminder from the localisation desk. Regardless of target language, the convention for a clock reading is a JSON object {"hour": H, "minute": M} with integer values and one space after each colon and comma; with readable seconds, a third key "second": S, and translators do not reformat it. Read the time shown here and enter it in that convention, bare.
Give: {"hour": 4, "minute": 20}
